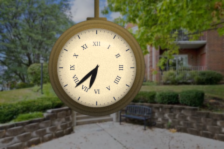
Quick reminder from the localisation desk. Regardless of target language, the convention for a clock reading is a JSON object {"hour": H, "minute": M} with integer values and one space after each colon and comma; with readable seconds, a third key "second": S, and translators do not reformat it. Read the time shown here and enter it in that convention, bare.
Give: {"hour": 6, "minute": 38}
